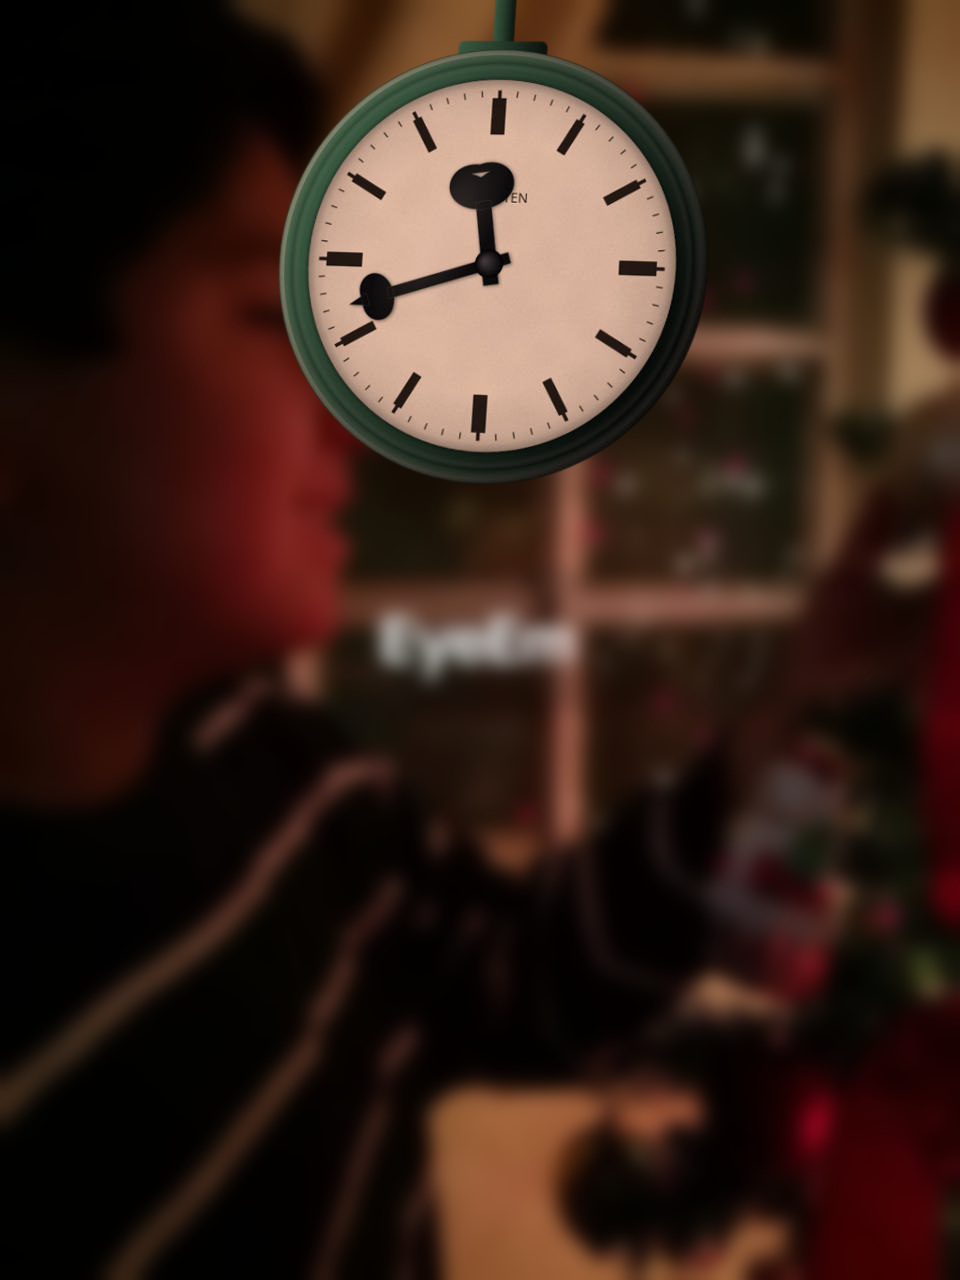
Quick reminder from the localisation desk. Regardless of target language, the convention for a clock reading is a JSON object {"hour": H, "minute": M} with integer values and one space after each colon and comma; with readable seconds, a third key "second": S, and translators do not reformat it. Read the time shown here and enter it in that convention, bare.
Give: {"hour": 11, "minute": 42}
